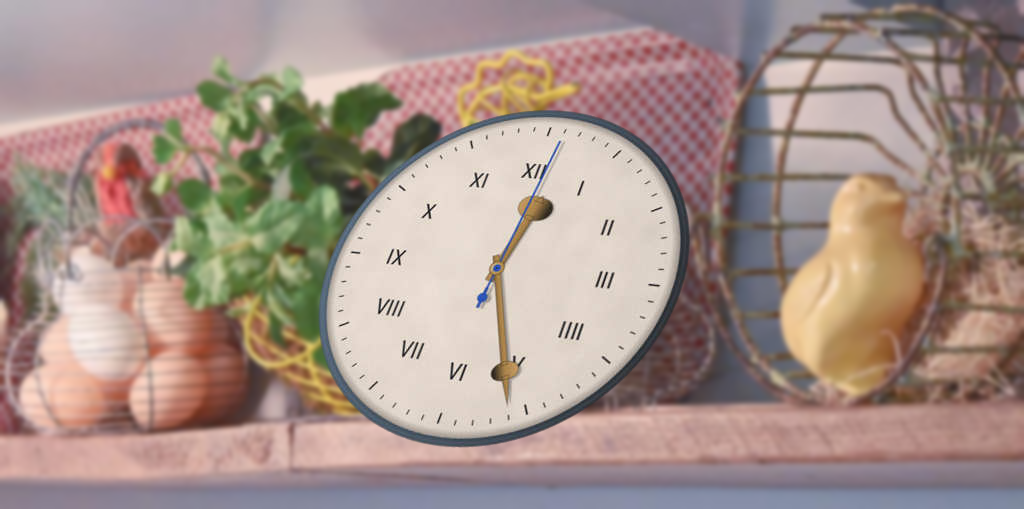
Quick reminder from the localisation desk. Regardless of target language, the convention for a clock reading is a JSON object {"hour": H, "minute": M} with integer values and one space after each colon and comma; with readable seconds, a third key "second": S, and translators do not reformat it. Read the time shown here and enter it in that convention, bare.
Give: {"hour": 12, "minute": 26, "second": 1}
